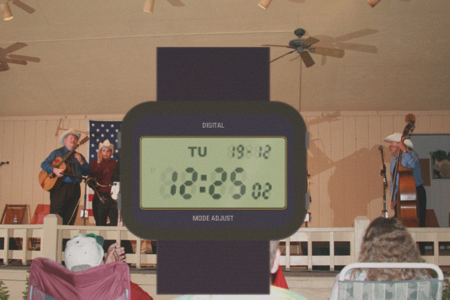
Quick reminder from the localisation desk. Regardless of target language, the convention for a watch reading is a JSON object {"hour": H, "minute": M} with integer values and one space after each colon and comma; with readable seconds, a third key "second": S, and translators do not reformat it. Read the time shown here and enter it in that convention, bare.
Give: {"hour": 12, "minute": 25, "second": 2}
